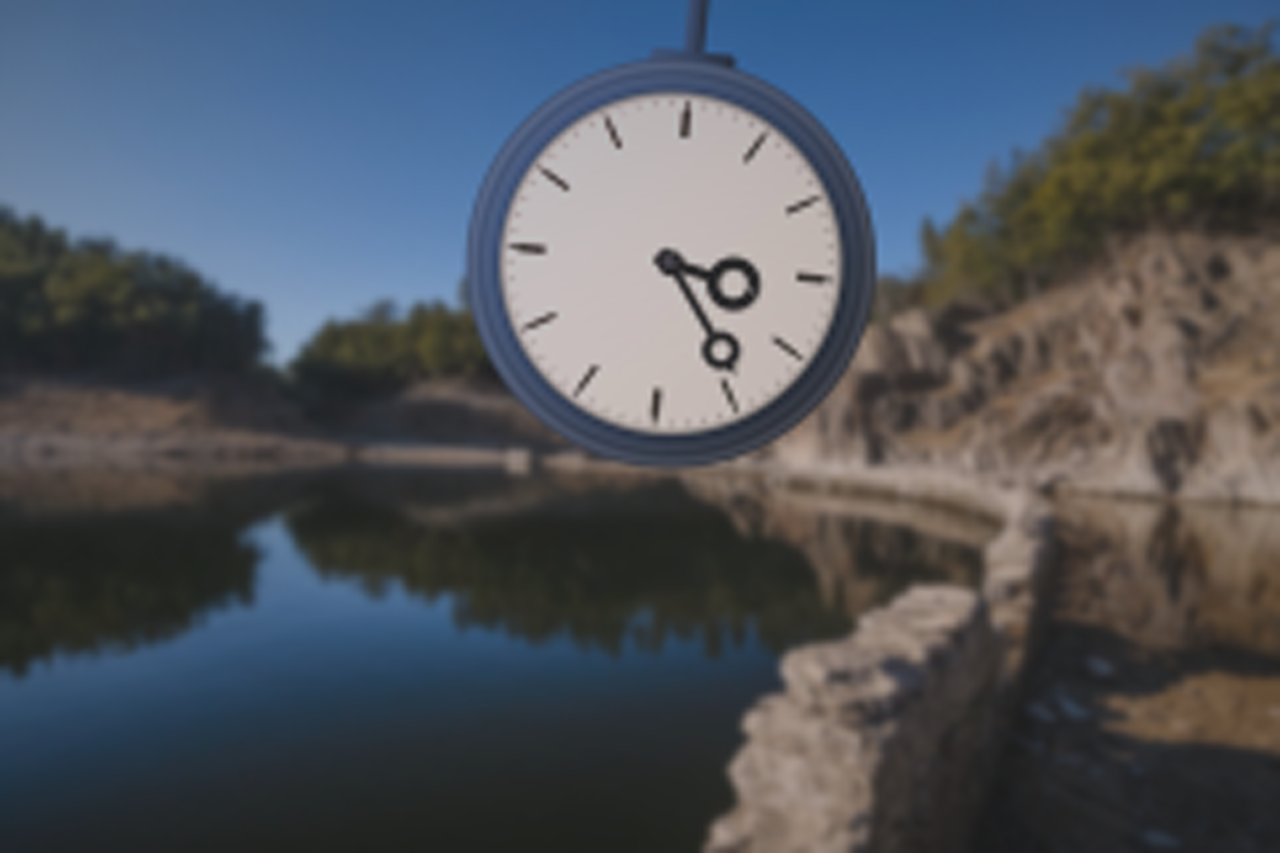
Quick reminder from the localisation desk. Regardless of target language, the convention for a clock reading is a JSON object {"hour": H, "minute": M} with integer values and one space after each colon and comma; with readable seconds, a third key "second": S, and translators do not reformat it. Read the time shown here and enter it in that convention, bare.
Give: {"hour": 3, "minute": 24}
